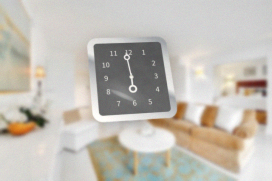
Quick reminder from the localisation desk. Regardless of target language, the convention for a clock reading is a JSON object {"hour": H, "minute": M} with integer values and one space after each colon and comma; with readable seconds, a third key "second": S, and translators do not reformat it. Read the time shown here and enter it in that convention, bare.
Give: {"hour": 5, "minute": 59}
